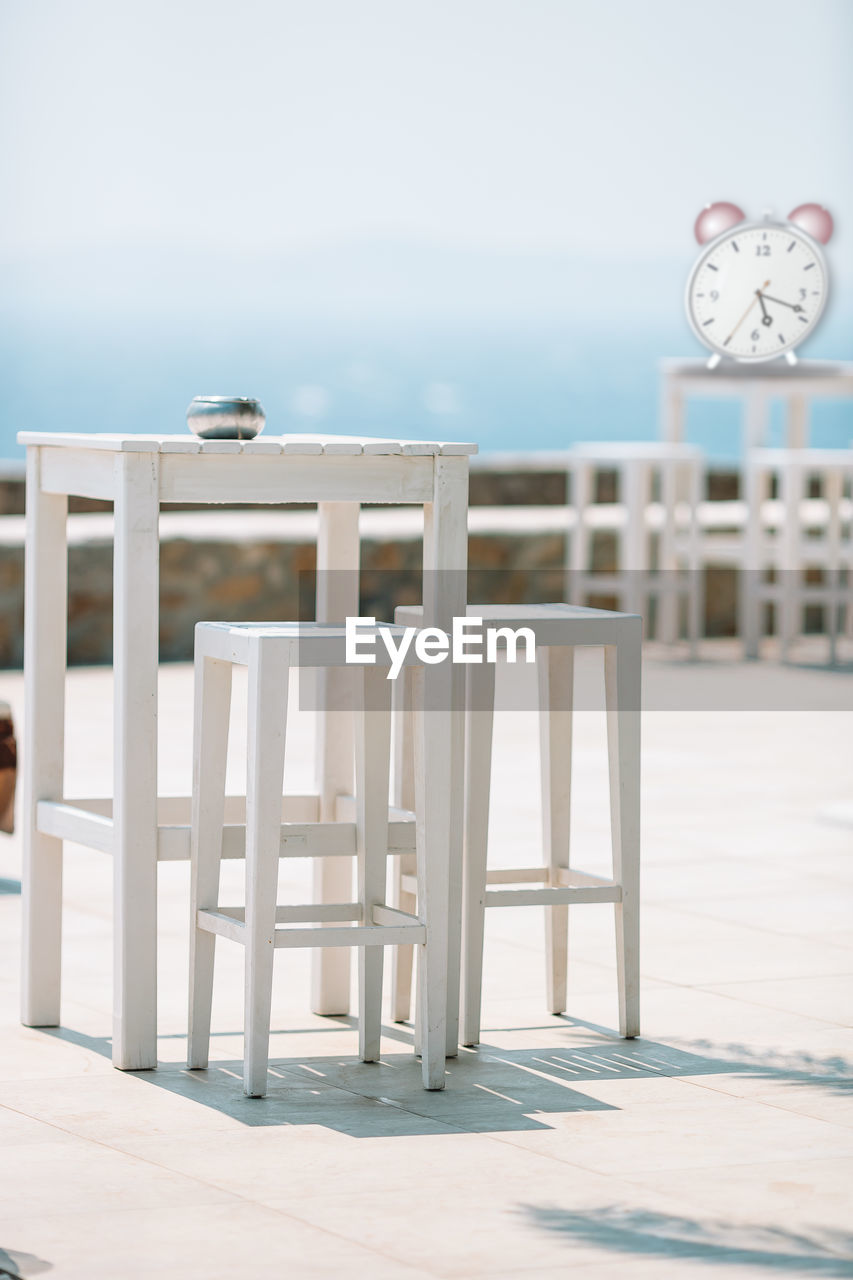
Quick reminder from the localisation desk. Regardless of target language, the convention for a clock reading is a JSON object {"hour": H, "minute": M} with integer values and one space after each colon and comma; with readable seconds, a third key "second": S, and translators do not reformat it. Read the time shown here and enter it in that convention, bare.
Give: {"hour": 5, "minute": 18, "second": 35}
